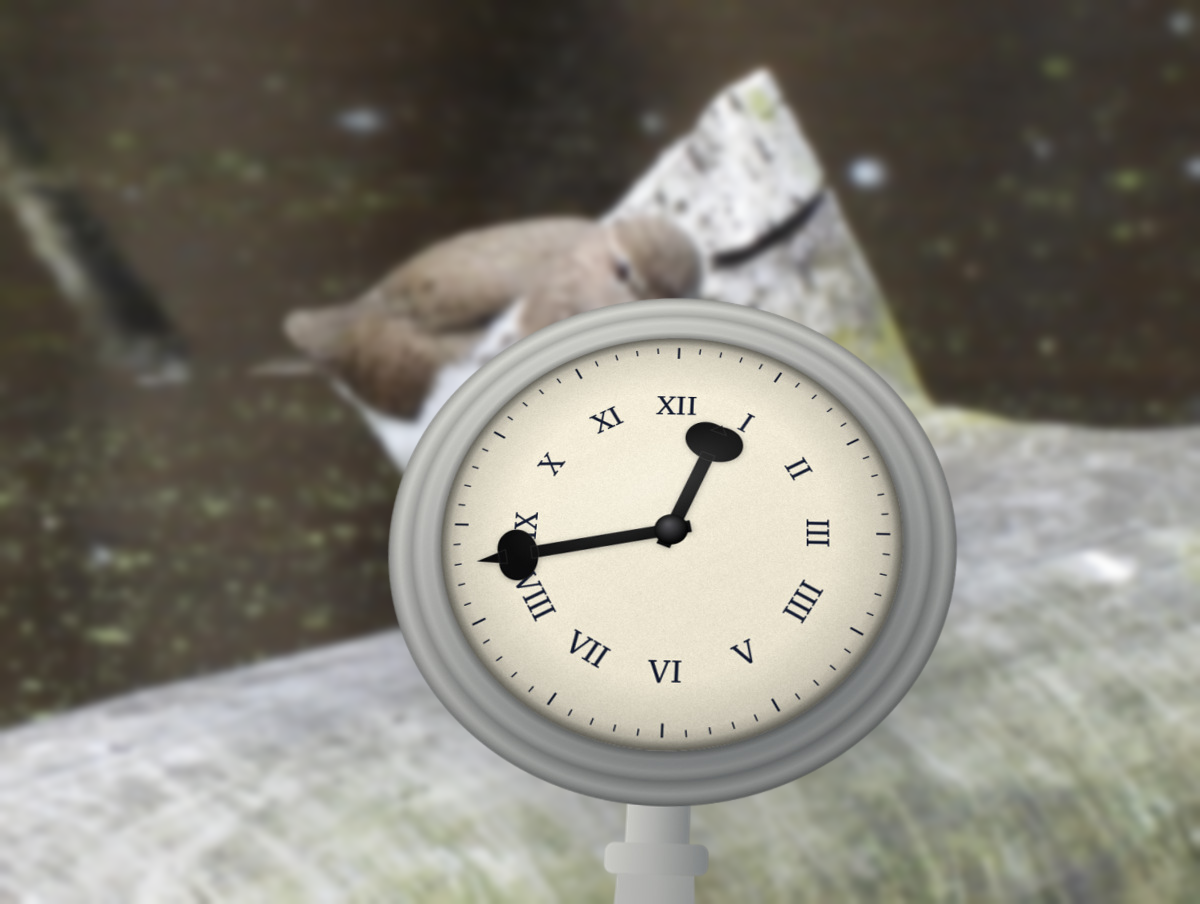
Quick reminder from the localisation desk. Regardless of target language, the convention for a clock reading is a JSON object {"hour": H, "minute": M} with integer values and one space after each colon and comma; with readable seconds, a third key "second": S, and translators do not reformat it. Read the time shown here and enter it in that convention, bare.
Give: {"hour": 12, "minute": 43}
